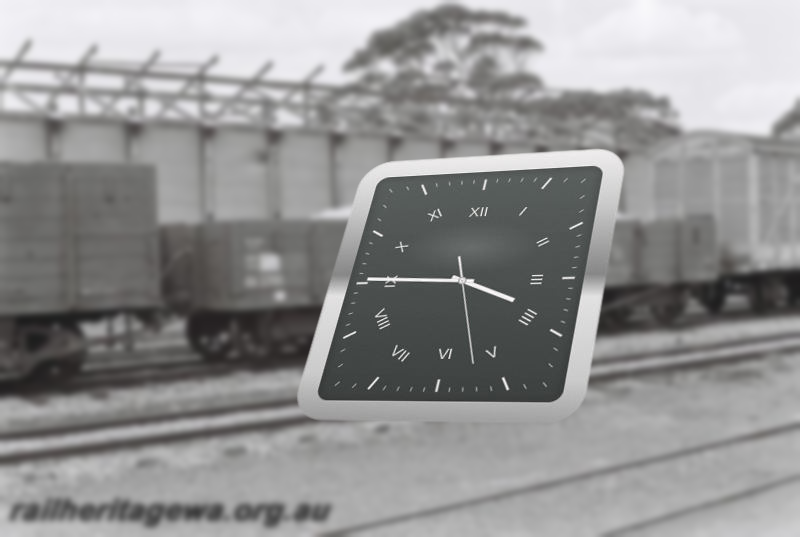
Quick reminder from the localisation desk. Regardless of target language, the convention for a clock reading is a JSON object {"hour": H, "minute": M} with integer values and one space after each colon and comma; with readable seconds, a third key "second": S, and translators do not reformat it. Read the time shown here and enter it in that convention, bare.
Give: {"hour": 3, "minute": 45, "second": 27}
